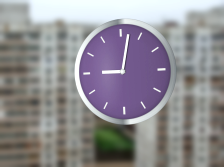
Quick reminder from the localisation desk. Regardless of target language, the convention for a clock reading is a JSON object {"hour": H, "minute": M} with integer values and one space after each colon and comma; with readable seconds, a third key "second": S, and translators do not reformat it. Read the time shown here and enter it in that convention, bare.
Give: {"hour": 9, "minute": 2}
